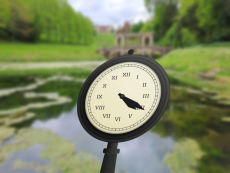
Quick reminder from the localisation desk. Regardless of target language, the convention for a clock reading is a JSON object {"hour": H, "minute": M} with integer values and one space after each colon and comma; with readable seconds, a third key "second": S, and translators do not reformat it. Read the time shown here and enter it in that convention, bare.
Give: {"hour": 4, "minute": 20}
